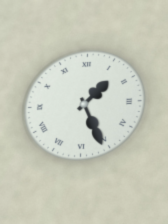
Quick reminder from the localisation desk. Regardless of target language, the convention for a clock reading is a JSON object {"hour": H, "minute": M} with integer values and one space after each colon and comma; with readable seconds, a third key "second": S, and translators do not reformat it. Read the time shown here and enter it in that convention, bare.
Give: {"hour": 1, "minute": 26}
